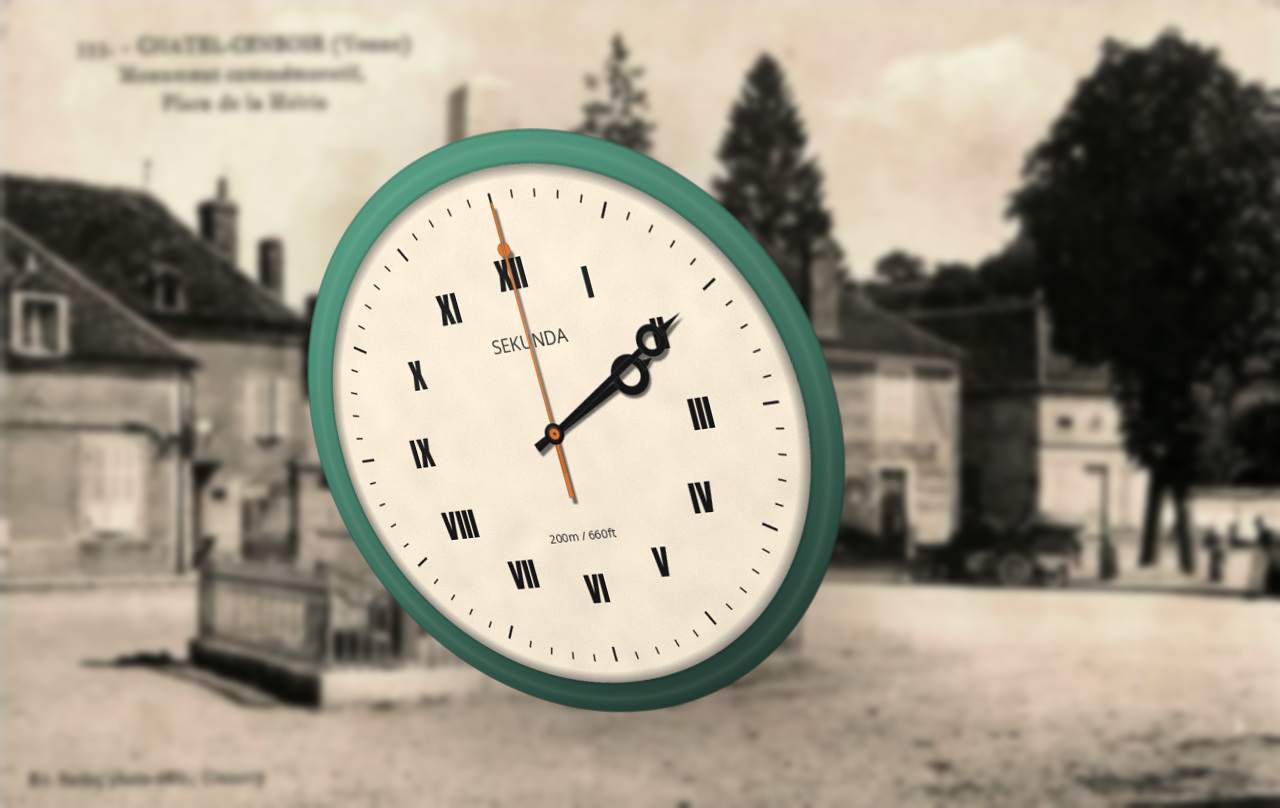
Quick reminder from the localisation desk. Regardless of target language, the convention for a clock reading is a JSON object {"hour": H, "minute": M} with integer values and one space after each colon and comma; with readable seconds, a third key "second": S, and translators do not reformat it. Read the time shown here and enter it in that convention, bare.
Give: {"hour": 2, "minute": 10, "second": 0}
